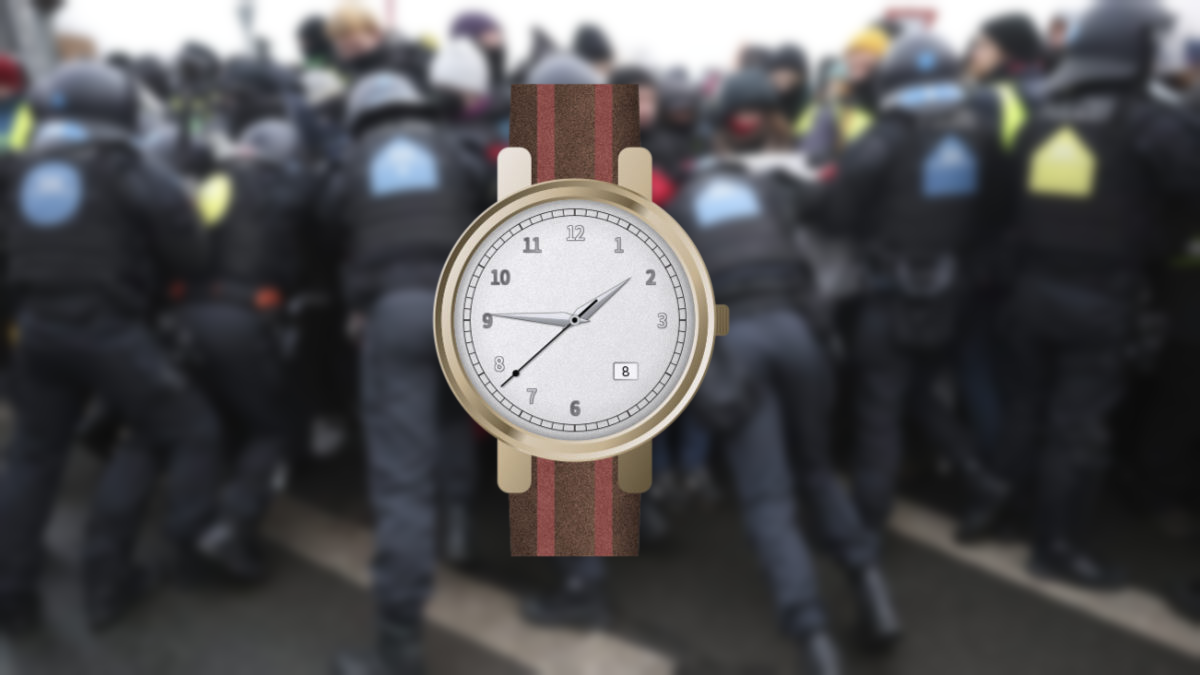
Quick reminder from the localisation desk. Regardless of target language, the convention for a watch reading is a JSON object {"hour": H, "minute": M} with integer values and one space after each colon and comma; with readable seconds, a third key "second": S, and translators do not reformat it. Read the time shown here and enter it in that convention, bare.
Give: {"hour": 1, "minute": 45, "second": 38}
